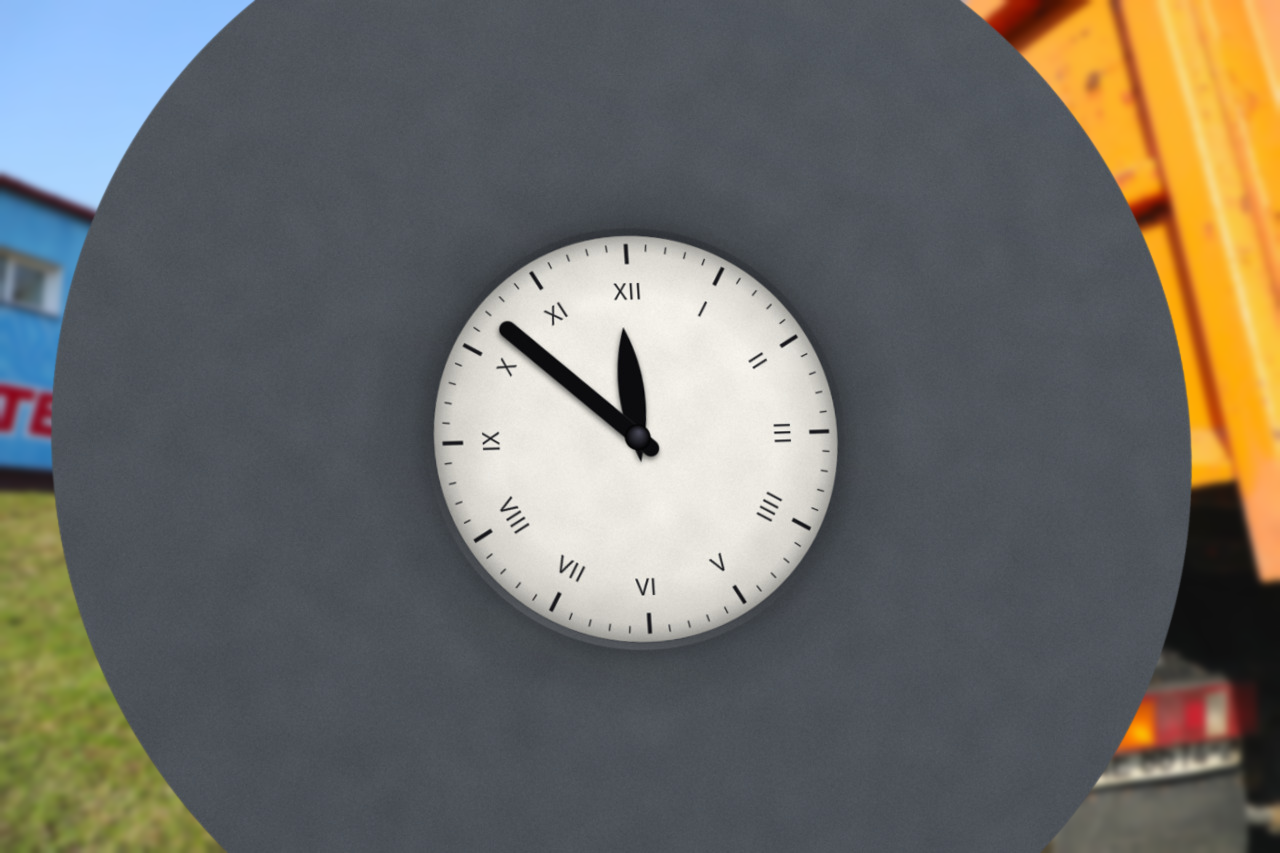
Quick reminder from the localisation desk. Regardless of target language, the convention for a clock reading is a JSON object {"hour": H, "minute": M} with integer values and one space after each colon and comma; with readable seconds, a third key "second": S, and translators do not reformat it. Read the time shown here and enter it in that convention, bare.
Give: {"hour": 11, "minute": 52}
